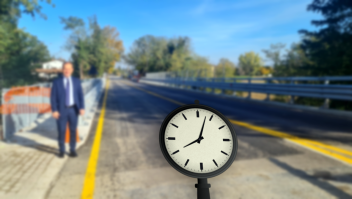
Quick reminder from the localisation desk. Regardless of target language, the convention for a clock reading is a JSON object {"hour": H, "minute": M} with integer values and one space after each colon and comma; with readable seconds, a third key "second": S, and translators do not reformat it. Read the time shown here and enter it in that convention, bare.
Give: {"hour": 8, "minute": 3}
